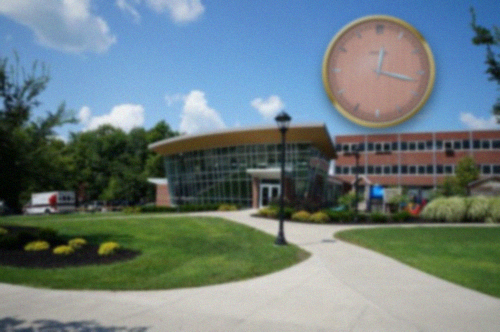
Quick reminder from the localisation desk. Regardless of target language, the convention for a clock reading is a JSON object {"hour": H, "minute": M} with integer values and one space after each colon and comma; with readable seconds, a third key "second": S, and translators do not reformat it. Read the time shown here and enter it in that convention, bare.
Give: {"hour": 12, "minute": 17}
